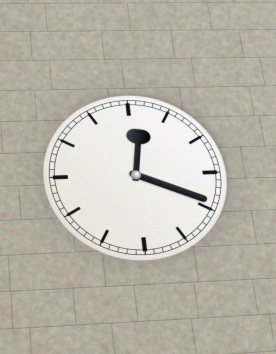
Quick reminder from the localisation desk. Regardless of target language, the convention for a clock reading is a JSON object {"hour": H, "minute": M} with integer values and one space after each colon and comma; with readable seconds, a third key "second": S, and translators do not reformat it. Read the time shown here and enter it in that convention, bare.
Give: {"hour": 12, "minute": 19}
